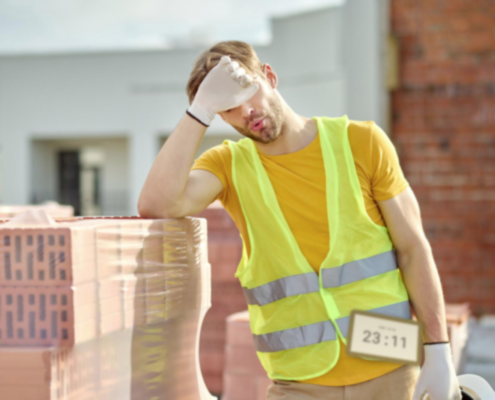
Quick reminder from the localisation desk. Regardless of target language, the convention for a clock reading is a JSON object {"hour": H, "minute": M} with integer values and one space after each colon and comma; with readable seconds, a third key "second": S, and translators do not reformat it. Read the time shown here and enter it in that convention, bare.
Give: {"hour": 23, "minute": 11}
